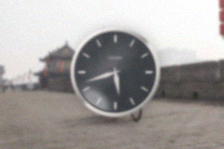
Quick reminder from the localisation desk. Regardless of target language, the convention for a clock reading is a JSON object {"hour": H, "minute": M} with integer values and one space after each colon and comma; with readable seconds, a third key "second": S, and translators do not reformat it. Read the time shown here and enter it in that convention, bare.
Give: {"hour": 5, "minute": 42}
